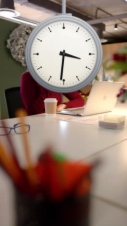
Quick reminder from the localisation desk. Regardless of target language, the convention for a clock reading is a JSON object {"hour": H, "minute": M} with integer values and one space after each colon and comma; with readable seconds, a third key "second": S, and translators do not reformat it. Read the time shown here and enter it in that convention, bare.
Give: {"hour": 3, "minute": 31}
